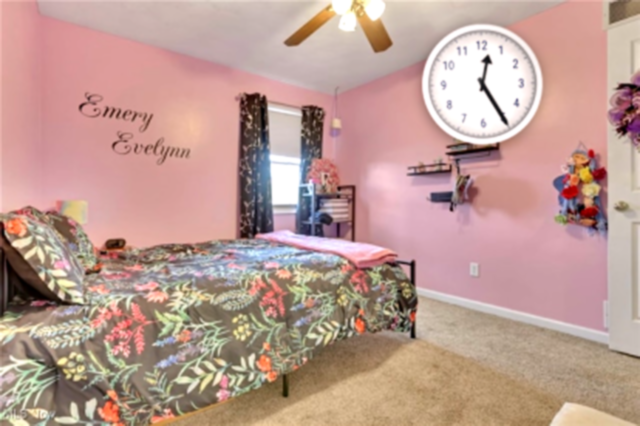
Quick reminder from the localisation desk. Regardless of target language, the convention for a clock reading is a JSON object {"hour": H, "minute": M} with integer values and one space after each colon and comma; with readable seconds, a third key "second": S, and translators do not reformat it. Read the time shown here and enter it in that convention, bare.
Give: {"hour": 12, "minute": 25}
